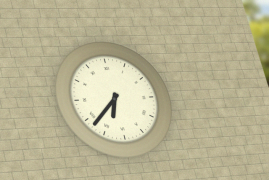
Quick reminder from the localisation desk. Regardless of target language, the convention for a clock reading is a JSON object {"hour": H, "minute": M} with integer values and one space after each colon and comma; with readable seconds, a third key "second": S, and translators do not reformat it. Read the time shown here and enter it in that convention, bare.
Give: {"hour": 6, "minute": 38}
